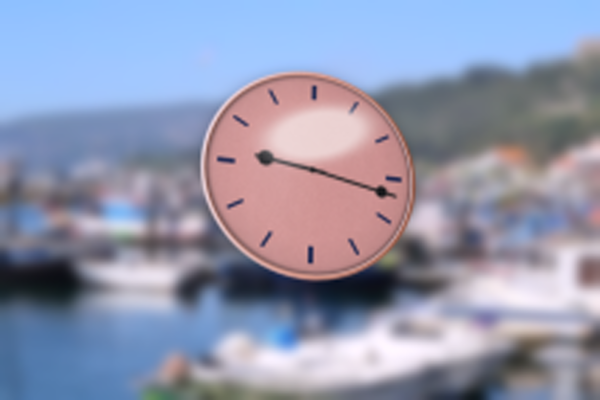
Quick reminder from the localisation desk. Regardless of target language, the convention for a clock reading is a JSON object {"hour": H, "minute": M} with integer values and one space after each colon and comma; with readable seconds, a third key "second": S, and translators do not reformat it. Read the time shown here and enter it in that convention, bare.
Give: {"hour": 9, "minute": 17}
